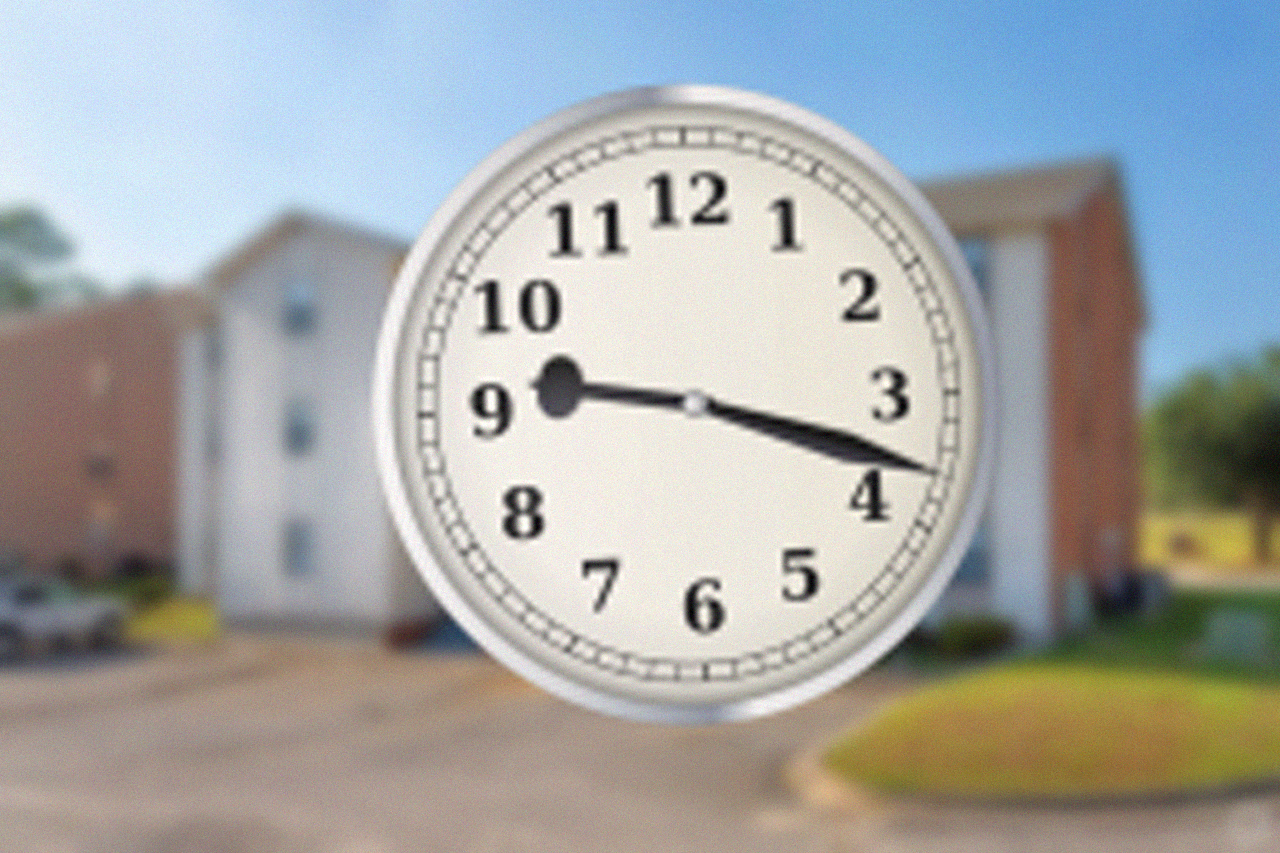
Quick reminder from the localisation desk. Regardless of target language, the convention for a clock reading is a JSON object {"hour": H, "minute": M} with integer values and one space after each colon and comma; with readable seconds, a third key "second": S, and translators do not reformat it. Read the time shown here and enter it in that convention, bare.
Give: {"hour": 9, "minute": 18}
